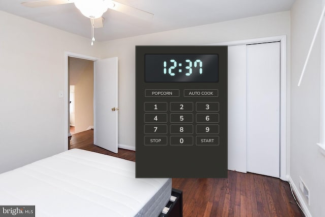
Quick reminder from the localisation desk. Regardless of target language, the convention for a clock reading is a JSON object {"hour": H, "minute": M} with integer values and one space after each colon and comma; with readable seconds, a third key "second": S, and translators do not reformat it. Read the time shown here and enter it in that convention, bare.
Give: {"hour": 12, "minute": 37}
